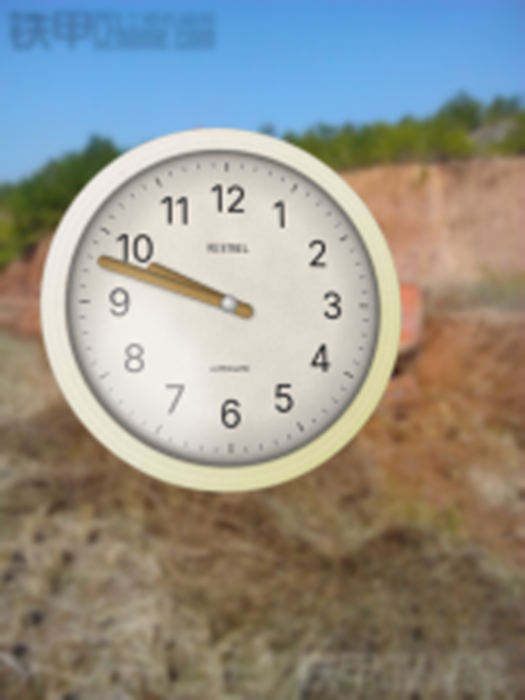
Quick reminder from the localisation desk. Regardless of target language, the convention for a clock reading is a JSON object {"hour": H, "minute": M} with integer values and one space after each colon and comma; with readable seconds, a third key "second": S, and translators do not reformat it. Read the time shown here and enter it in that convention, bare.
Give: {"hour": 9, "minute": 48}
